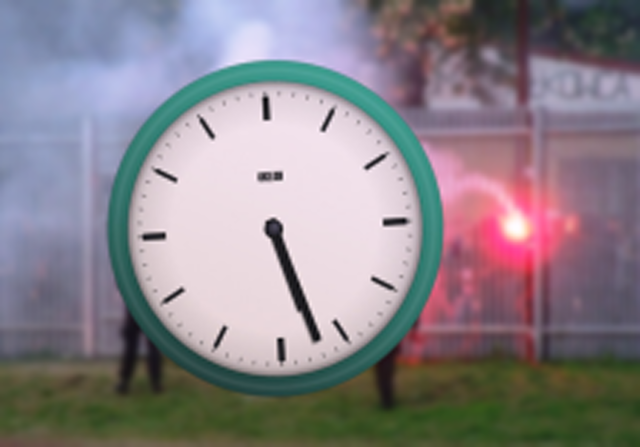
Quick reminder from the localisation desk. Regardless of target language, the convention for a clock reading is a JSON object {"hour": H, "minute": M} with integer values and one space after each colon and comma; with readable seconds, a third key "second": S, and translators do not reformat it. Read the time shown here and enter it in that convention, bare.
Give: {"hour": 5, "minute": 27}
